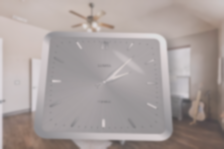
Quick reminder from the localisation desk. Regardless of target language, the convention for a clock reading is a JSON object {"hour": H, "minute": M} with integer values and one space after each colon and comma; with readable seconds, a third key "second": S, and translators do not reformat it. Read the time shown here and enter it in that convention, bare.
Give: {"hour": 2, "minute": 7}
